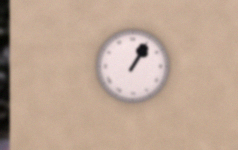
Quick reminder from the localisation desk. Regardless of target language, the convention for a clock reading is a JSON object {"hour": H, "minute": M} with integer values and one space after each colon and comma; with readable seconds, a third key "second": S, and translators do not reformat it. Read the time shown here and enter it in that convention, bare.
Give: {"hour": 1, "minute": 5}
